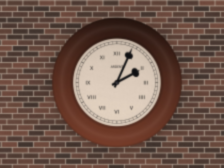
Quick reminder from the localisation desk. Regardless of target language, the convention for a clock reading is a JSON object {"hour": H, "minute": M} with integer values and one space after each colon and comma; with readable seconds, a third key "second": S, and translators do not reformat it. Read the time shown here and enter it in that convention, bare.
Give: {"hour": 2, "minute": 4}
